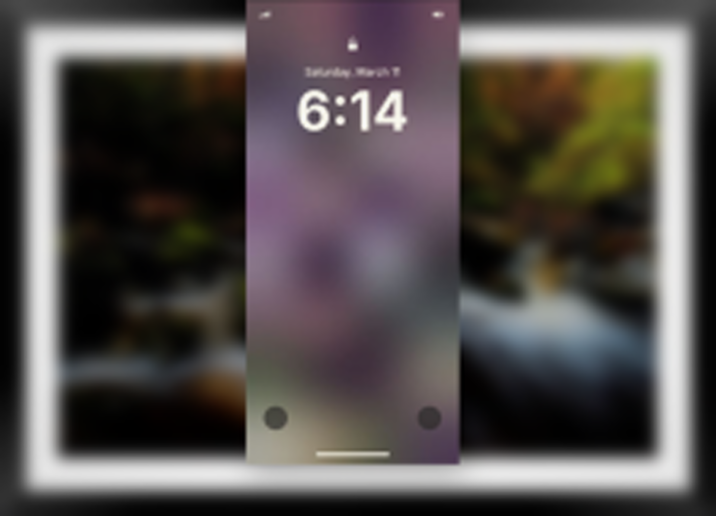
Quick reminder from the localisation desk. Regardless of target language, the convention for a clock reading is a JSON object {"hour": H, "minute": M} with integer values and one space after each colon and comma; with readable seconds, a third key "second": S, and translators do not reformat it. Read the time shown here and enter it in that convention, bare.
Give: {"hour": 6, "minute": 14}
